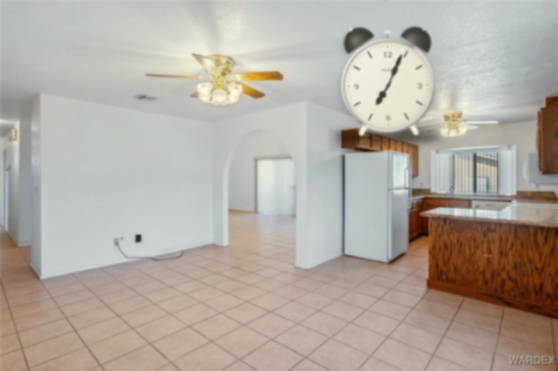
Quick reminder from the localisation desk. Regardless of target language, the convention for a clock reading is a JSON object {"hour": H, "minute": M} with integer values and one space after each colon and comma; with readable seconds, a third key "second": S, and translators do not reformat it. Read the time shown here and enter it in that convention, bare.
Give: {"hour": 7, "minute": 4}
